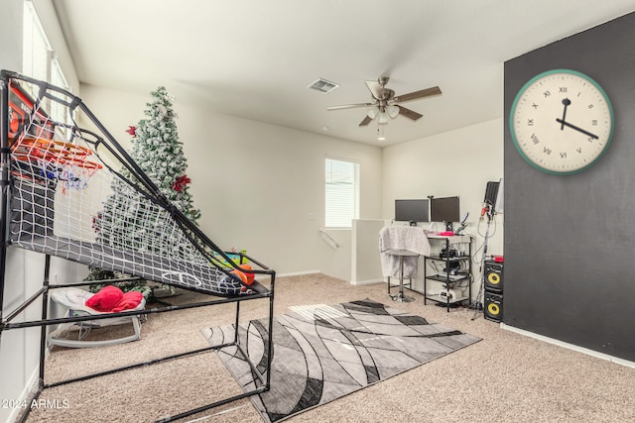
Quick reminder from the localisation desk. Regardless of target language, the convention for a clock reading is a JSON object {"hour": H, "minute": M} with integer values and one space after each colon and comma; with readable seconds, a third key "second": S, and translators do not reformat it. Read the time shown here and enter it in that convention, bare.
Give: {"hour": 12, "minute": 19}
